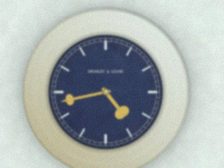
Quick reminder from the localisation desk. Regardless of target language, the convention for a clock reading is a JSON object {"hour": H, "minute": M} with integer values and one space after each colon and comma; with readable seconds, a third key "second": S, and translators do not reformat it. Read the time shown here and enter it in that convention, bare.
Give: {"hour": 4, "minute": 43}
